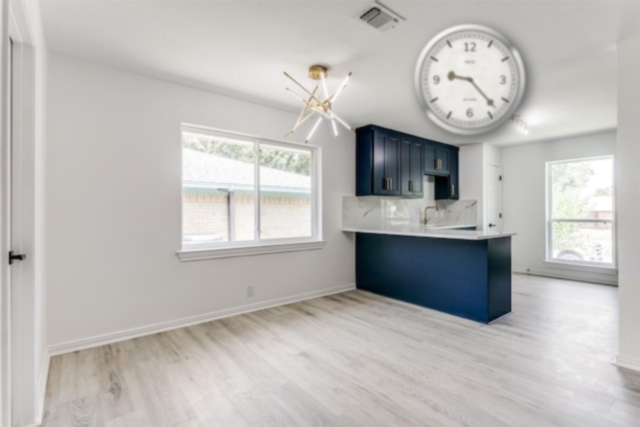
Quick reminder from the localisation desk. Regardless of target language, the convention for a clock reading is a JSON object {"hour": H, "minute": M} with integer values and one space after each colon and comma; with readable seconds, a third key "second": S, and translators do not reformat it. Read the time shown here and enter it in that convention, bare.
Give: {"hour": 9, "minute": 23}
